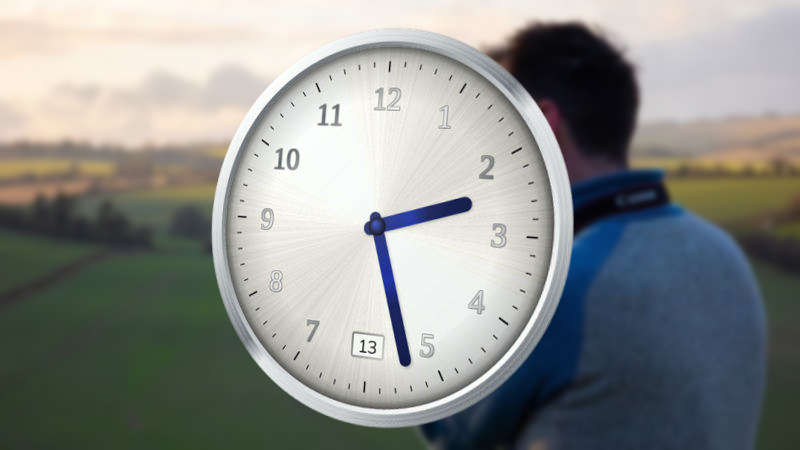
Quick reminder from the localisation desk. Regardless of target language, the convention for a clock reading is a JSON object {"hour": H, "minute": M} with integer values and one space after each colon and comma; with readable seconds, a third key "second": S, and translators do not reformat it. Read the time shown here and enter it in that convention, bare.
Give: {"hour": 2, "minute": 27}
